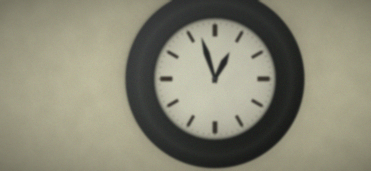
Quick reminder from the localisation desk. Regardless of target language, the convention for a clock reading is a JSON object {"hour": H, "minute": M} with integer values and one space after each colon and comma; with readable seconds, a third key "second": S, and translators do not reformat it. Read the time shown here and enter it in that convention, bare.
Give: {"hour": 12, "minute": 57}
